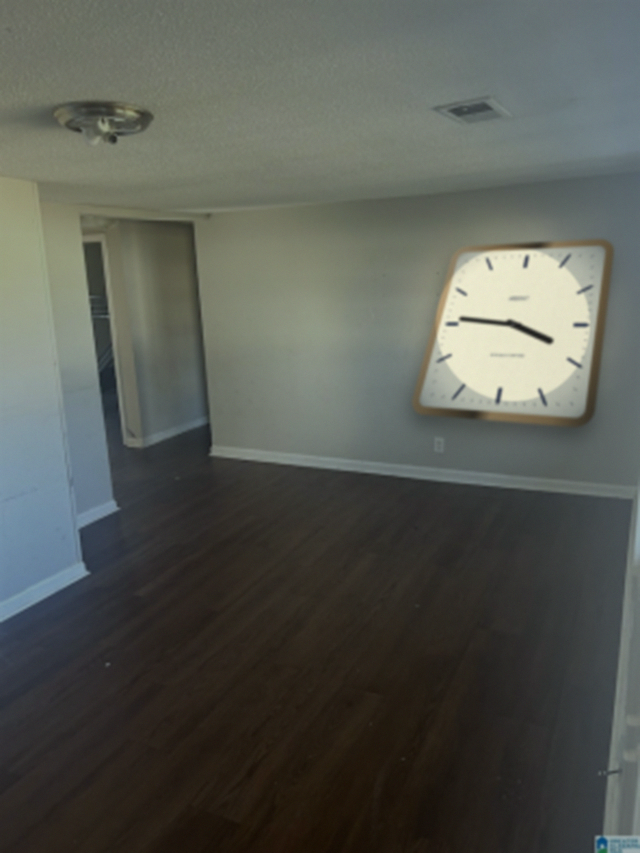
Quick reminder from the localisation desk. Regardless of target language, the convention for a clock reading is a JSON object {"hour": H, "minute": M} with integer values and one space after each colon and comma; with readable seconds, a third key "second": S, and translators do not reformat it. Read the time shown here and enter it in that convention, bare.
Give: {"hour": 3, "minute": 46}
